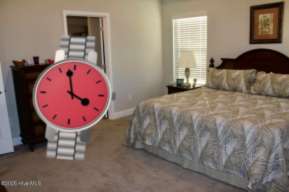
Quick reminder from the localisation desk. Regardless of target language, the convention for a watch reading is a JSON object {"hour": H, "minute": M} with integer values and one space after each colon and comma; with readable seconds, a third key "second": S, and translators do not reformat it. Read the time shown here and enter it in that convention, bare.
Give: {"hour": 3, "minute": 58}
